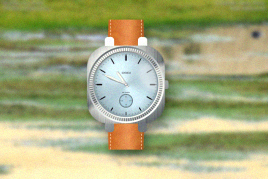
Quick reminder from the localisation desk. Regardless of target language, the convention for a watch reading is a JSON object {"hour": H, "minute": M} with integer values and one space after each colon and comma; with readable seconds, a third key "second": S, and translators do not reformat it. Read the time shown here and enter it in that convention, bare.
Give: {"hour": 10, "minute": 49}
